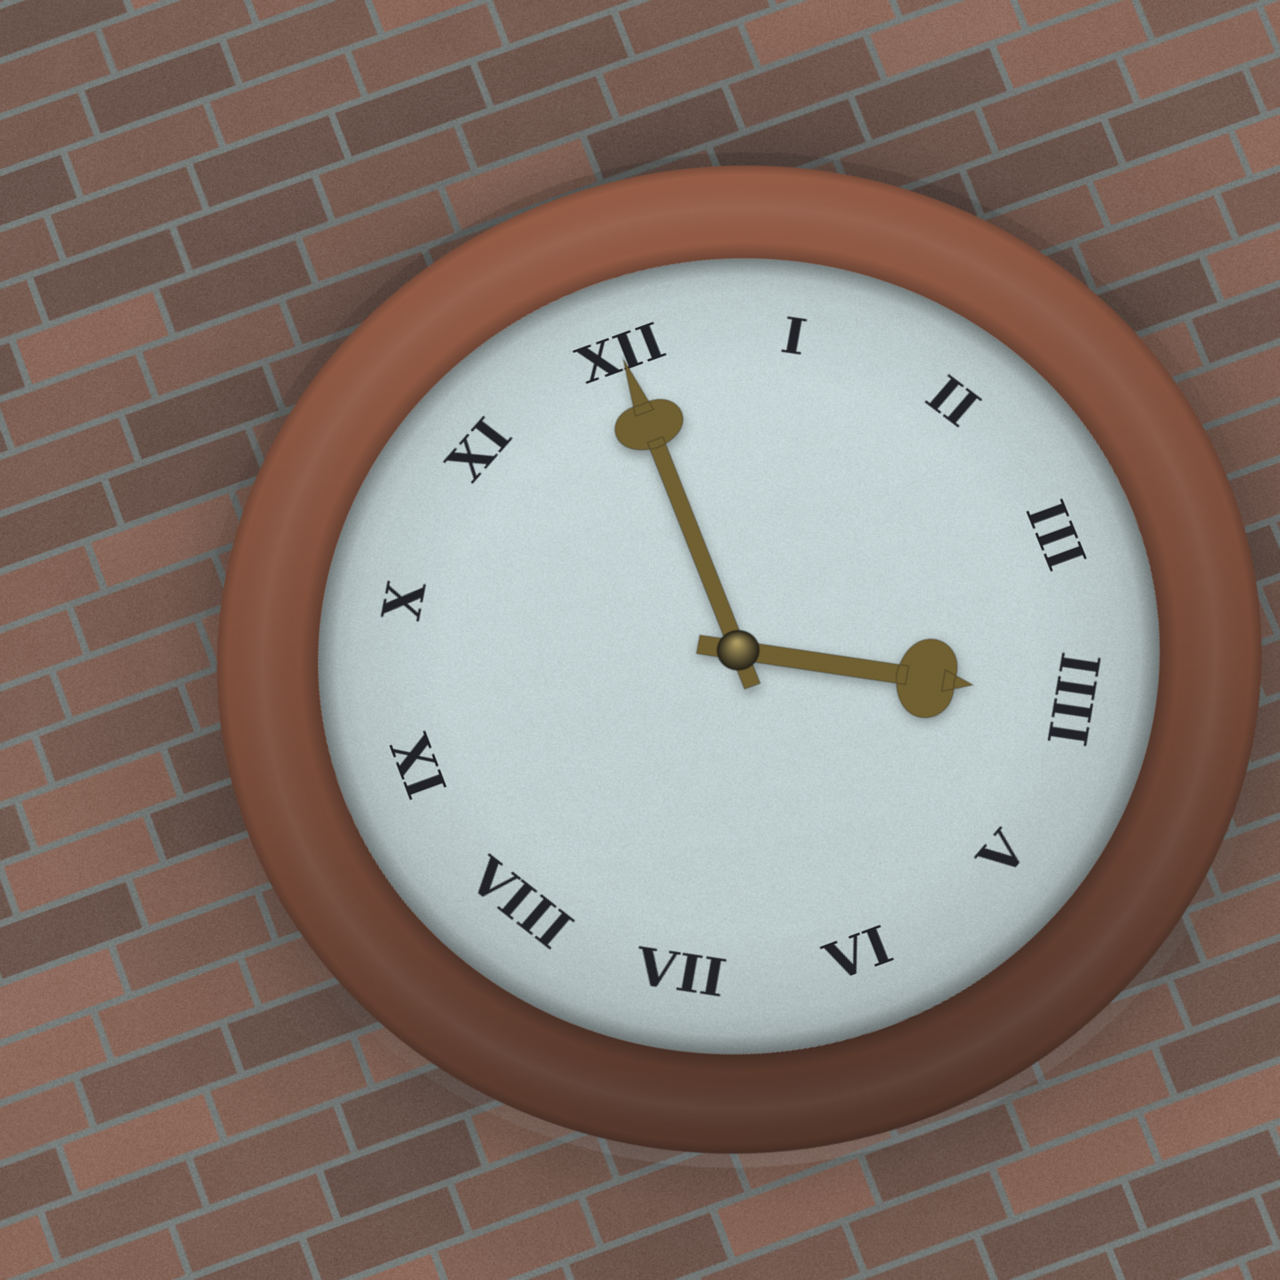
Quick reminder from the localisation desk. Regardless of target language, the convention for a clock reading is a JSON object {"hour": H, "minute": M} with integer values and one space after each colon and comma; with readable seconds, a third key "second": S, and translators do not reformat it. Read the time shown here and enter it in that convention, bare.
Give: {"hour": 4, "minute": 0}
